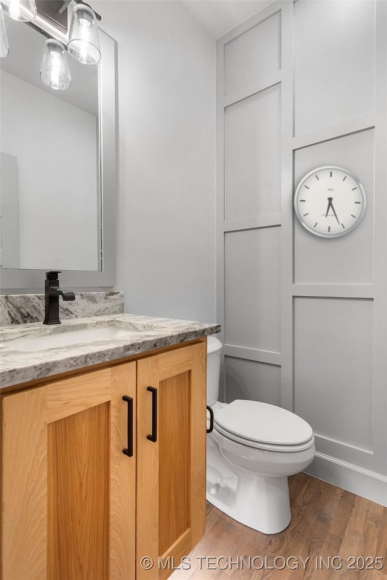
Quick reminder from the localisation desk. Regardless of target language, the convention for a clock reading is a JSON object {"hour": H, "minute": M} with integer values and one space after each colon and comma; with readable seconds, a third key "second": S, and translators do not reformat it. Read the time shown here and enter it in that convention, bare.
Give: {"hour": 6, "minute": 26}
